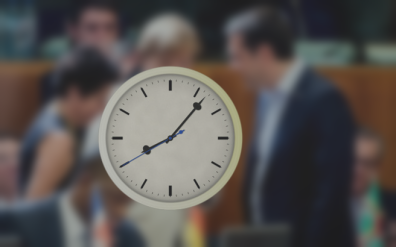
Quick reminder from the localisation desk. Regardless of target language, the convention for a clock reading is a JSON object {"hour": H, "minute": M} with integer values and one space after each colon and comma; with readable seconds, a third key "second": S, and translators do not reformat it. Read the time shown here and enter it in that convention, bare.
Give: {"hour": 8, "minute": 6, "second": 40}
